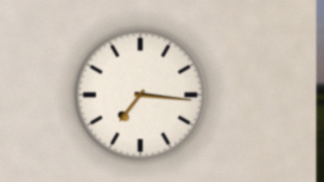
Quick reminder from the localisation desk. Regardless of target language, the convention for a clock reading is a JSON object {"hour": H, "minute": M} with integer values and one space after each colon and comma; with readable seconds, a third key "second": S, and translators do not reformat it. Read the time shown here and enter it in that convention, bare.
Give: {"hour": 7, "minute": 16}
